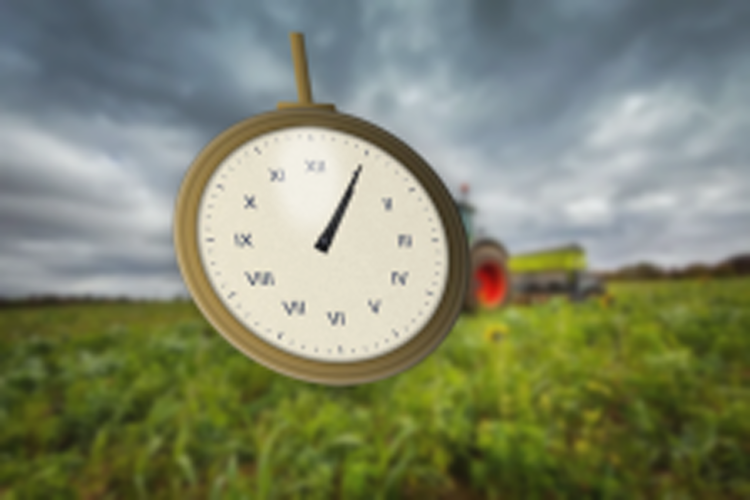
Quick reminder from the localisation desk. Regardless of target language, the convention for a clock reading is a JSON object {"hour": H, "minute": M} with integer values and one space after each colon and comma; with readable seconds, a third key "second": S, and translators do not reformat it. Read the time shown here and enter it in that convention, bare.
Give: {"hour": 1, "minute": 5}
